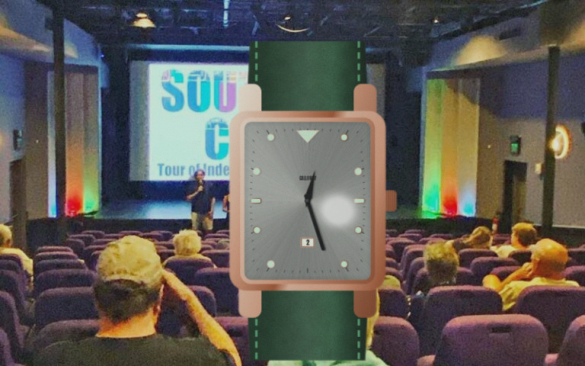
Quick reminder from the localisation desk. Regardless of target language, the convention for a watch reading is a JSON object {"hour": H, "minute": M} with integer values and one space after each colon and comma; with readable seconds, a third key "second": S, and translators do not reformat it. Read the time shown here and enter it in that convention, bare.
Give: {"hour": 12, "minute": 27}
